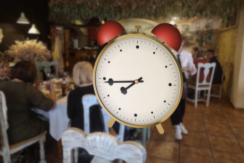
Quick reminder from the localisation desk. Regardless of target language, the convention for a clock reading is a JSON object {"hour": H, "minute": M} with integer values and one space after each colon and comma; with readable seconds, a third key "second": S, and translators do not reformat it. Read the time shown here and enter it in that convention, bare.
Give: {"hour": 7, "minute": 44}
